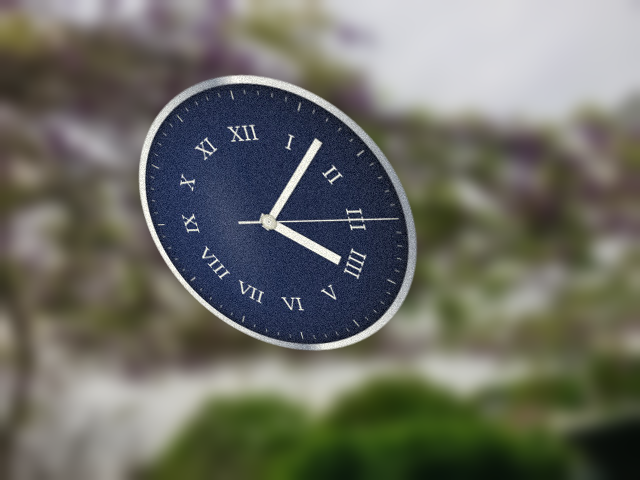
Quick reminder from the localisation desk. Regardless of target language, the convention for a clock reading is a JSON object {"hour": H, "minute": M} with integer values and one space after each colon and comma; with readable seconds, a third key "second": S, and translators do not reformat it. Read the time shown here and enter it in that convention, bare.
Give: {"hour": 4, "minute": 7, "second": 15}
